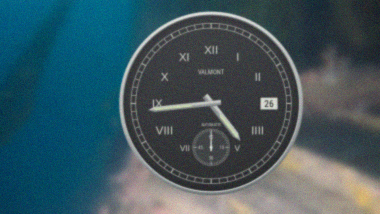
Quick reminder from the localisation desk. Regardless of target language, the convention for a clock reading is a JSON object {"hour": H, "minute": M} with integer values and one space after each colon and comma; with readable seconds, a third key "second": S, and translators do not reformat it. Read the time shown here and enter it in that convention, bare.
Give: {"hour": 4, "minute": 44}
